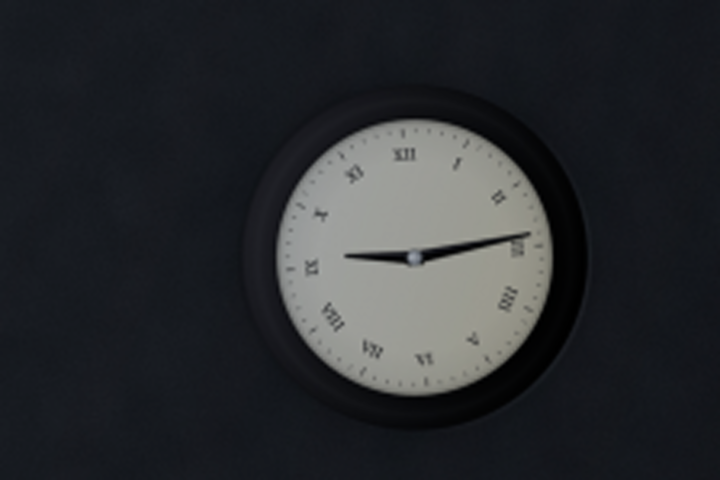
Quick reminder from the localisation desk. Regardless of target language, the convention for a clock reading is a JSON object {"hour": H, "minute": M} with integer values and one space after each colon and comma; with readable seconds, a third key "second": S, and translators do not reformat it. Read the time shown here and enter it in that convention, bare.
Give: {"hour": 9, "minute": 14}
